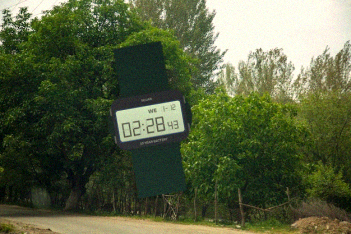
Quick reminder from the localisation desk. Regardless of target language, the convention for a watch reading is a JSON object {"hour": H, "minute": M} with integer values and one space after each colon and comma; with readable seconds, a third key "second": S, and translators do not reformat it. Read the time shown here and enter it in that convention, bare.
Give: {"hour": 2, "minute": 28, "second": 43}
